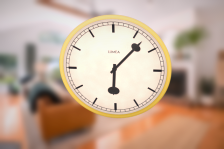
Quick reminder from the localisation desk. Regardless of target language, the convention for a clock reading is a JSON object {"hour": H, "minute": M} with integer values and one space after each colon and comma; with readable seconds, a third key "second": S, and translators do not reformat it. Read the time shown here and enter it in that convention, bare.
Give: {"hour": 6, "minute": 7}
